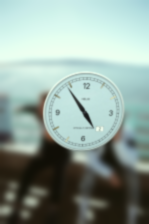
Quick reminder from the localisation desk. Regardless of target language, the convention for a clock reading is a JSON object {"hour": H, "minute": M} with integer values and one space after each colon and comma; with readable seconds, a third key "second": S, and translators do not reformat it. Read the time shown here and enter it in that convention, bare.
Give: {"hour": 4, "minute": 54}
